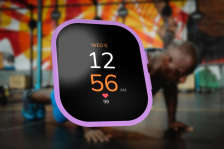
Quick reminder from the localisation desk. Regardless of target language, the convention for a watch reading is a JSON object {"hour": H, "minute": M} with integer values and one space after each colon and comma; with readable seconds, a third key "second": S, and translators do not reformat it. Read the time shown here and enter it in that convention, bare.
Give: {"hour": 12, "minute": 56}
